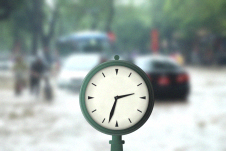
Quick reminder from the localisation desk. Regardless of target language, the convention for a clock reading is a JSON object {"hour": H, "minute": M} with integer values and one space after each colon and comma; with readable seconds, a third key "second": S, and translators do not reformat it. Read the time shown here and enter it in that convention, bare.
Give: {"hour": 2, "minute": 33}
